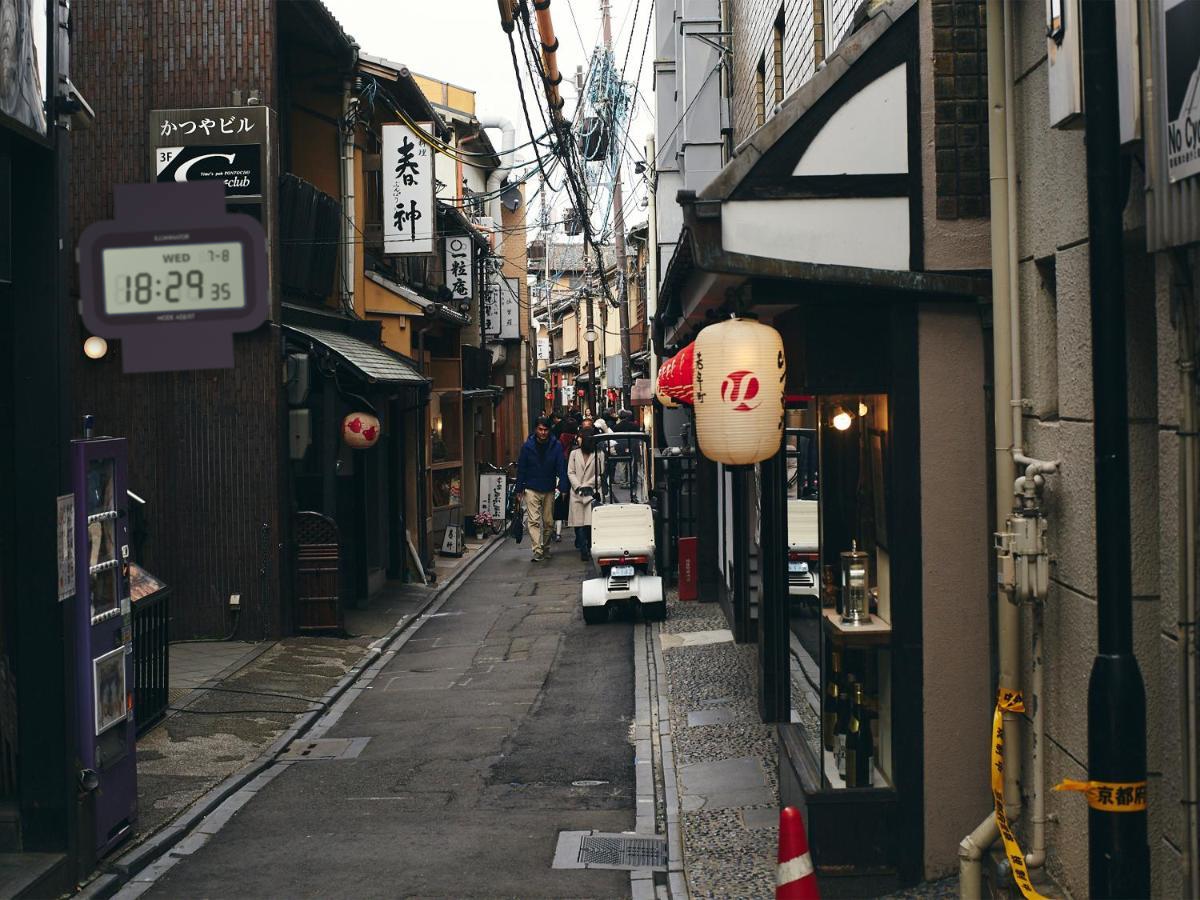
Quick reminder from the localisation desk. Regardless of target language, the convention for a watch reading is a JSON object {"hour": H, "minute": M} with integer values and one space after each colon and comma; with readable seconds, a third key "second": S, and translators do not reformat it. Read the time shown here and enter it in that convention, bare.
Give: {"hour": 18, "minute": 29, "second": 35}
